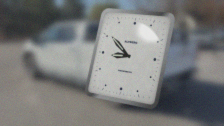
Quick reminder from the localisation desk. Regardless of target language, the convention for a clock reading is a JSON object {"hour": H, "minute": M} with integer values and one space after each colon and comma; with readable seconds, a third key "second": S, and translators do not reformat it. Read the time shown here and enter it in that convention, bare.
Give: {"hour": 8, "minute": 51}
